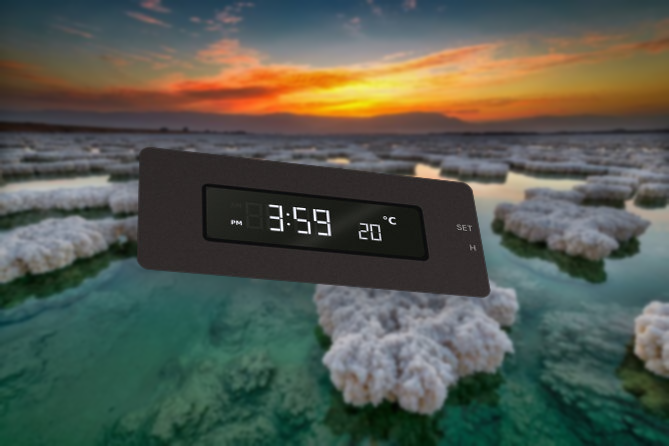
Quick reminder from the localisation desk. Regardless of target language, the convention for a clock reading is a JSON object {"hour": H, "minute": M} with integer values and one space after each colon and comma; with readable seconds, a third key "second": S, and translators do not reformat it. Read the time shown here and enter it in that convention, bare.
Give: {"hour": 3, "minute": 59}
